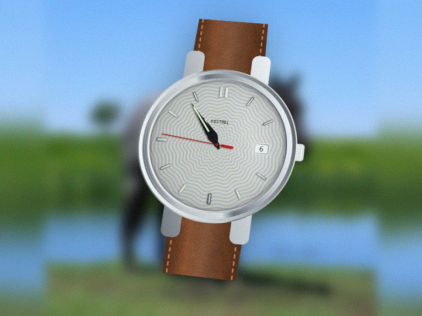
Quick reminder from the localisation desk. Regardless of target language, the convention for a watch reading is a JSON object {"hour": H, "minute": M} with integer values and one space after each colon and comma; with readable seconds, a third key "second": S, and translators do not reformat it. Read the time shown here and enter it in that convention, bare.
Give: {"hour": 10, "minute": 53, "second": 46}
